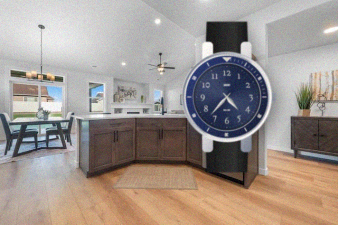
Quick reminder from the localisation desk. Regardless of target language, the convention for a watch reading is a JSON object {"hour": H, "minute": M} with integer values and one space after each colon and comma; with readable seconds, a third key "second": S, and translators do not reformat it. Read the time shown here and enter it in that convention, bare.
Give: {"hour": 4, "minute": 37}
